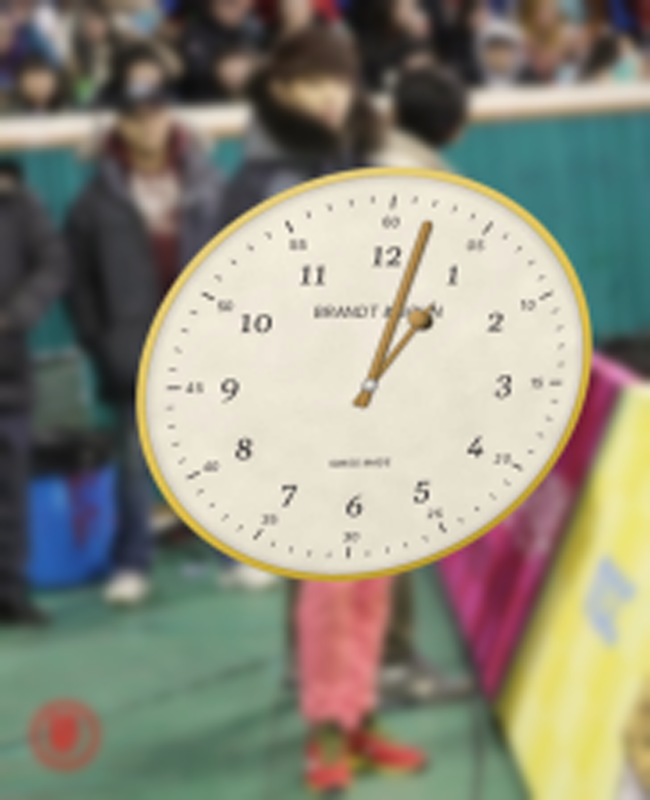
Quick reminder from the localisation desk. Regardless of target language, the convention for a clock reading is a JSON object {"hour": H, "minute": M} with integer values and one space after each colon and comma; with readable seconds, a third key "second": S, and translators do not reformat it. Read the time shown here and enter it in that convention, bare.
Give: {"hour": 1, "minute": 2}
